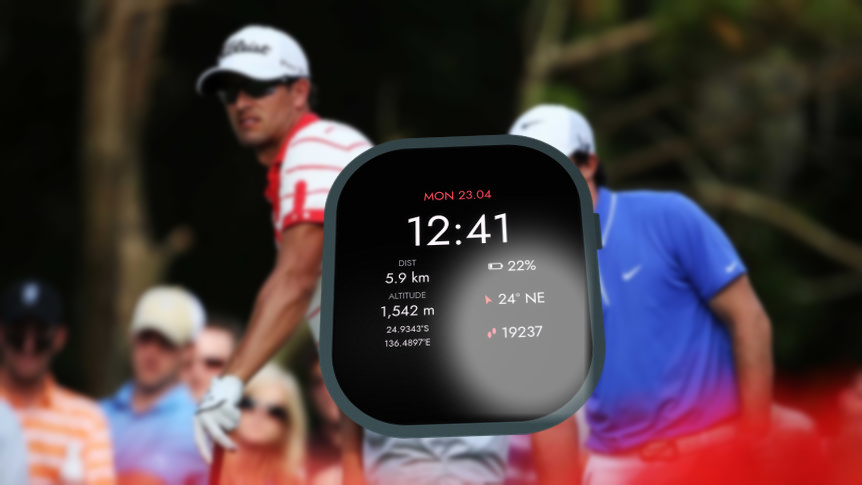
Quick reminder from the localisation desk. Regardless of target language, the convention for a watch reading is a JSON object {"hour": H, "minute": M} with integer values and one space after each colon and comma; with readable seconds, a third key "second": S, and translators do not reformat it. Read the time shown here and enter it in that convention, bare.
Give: {"hour": 12, "minute": 41}
